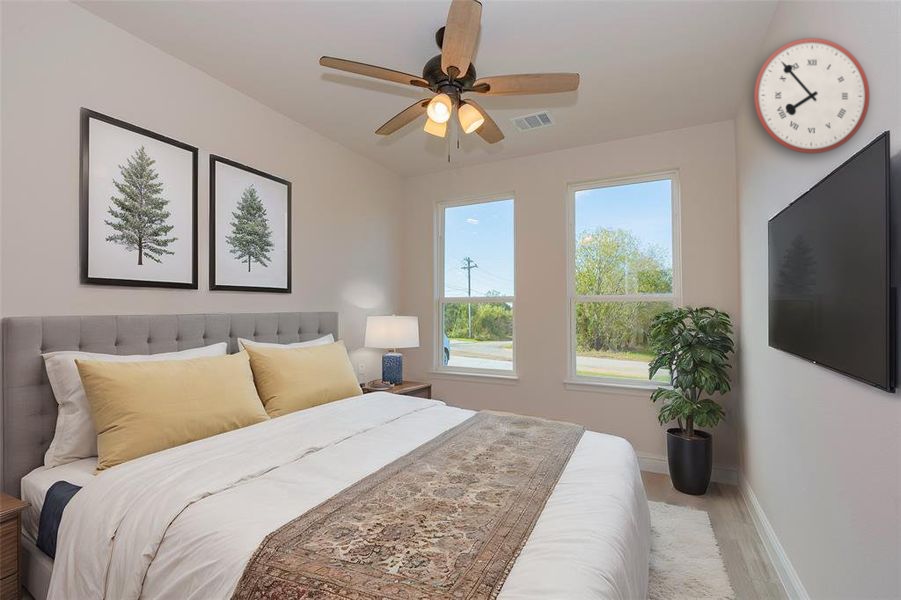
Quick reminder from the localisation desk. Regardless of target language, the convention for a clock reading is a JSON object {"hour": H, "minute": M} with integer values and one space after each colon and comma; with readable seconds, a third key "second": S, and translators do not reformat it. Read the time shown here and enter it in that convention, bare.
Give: {"hour": 7, "minute": 53}
